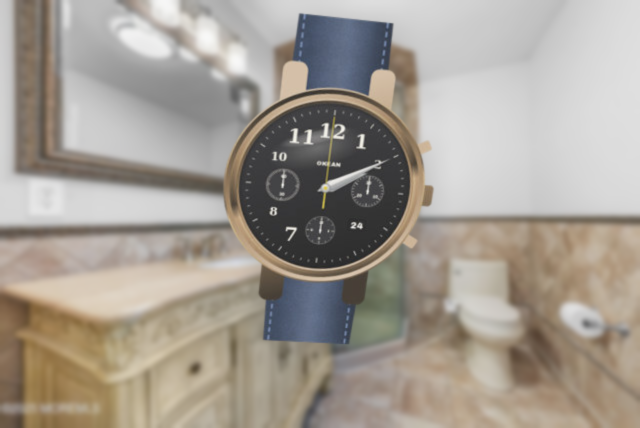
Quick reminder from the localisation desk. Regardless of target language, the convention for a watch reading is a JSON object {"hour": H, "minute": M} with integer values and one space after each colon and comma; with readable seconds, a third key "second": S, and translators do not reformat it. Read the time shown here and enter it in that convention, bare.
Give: {"hour": 2, "minute": 10}
